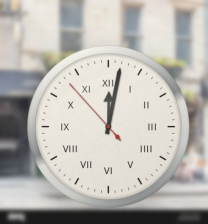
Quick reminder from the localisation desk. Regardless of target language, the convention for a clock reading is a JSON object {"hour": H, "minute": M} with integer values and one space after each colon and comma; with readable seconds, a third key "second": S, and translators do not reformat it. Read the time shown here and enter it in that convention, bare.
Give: {"hour": 12, "minute": 1, "second": 53}
